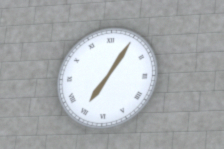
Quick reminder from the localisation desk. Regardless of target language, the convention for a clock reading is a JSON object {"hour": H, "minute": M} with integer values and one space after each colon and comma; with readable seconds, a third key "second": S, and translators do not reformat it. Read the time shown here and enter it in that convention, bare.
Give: {"hour": 7, "minute": 5}
